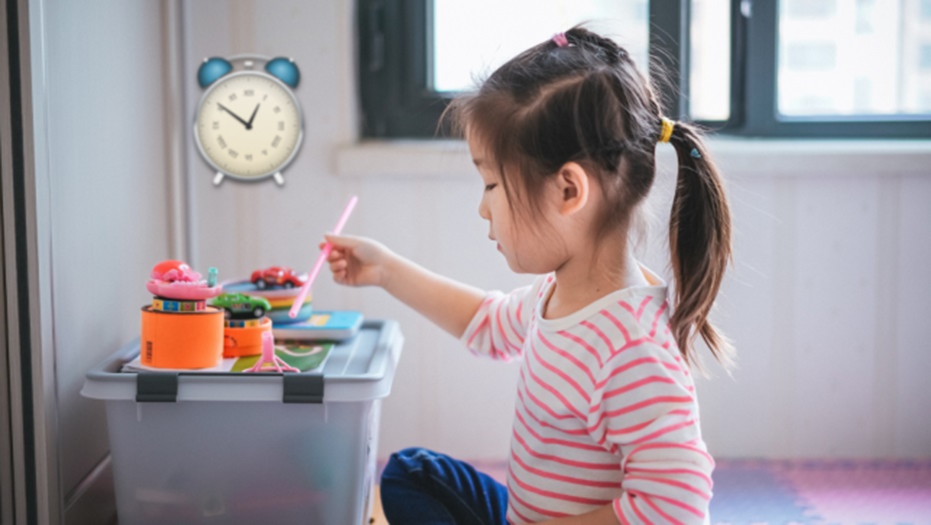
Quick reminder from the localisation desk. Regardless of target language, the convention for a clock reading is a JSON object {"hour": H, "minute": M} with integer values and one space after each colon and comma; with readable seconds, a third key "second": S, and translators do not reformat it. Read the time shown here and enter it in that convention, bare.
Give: {"hour": 12, "minute": 51}
